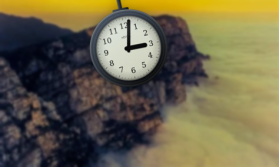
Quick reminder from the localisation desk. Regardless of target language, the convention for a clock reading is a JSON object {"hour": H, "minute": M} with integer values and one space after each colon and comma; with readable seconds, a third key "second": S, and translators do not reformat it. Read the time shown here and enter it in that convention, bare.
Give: {"hour": 3, "minute": 2}
